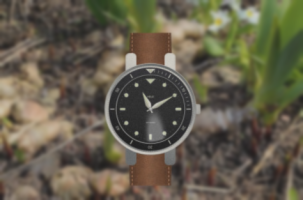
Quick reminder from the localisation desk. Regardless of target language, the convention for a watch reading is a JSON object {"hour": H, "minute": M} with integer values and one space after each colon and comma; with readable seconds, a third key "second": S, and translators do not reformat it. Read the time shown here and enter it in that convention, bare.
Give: {"hour": 11, "minute": 10}
